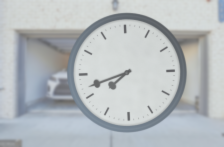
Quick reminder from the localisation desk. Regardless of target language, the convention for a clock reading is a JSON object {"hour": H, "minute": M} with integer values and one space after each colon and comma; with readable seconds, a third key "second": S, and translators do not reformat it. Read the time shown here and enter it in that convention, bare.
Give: {"hour": 7, "minute": 42}
